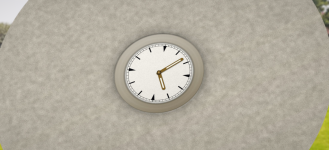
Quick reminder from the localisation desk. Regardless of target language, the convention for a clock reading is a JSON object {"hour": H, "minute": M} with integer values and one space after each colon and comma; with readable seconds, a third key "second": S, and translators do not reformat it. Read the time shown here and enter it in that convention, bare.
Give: {"hour": 5, "minute": 8}
